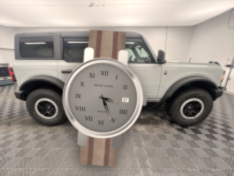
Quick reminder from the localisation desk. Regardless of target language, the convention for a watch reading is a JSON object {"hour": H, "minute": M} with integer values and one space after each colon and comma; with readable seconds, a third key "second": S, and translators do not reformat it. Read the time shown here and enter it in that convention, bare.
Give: {"hour": 3, "minute": 26}
